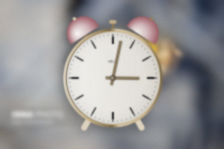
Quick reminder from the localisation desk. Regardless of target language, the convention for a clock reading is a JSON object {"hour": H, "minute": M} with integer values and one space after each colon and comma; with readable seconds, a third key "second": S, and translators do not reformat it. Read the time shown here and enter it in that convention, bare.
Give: {"hour": 3, "minute": 2}
